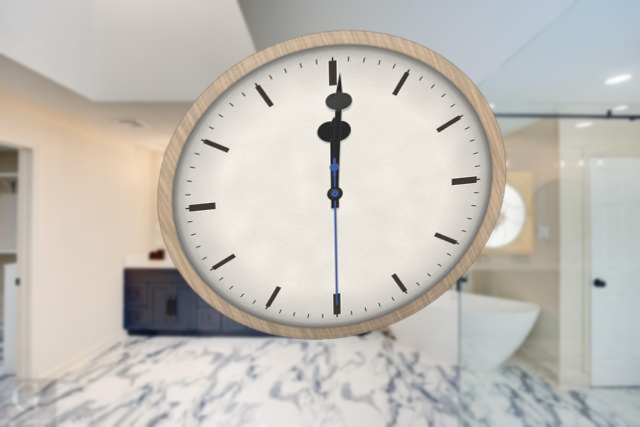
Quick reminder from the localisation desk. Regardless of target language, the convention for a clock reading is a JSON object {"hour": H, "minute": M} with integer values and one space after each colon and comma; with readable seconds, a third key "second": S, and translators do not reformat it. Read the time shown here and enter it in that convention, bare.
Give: {"hour": 12, "minute": 0, "second": 30}
